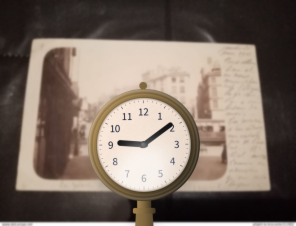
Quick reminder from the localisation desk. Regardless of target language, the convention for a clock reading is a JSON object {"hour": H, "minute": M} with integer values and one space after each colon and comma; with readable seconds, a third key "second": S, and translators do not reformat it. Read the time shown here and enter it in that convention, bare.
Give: {"hour": 9, "minute": 9}
